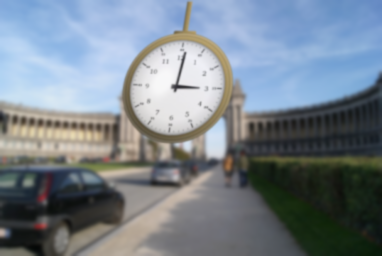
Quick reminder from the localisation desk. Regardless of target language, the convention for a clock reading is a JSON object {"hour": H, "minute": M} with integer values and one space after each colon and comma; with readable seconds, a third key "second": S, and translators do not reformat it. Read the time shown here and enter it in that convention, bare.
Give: {"hour": 3, "minute": 1}
